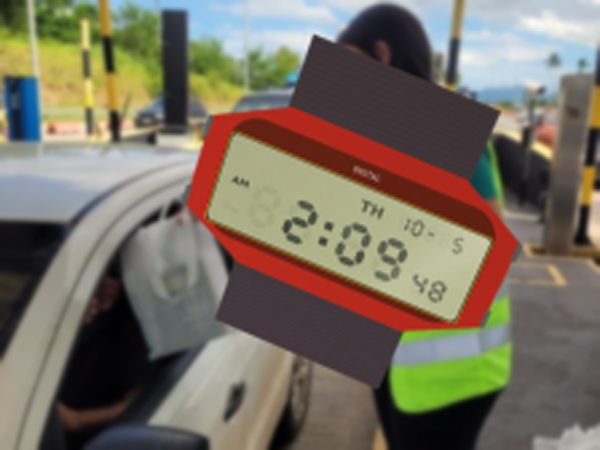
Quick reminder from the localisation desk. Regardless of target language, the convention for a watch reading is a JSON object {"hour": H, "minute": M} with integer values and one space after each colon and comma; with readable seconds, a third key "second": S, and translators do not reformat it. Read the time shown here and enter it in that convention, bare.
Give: {"hour": 2, "minute": 9, "second": 48}
